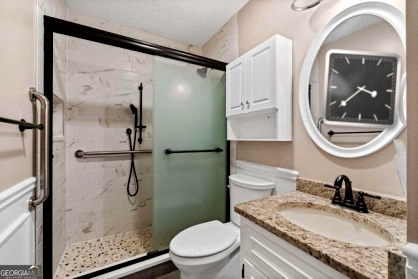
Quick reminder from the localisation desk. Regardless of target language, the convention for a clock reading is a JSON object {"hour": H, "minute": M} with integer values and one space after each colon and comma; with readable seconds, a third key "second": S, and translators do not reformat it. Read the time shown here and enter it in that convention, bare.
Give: {"hour": 3, "minute": 38}
